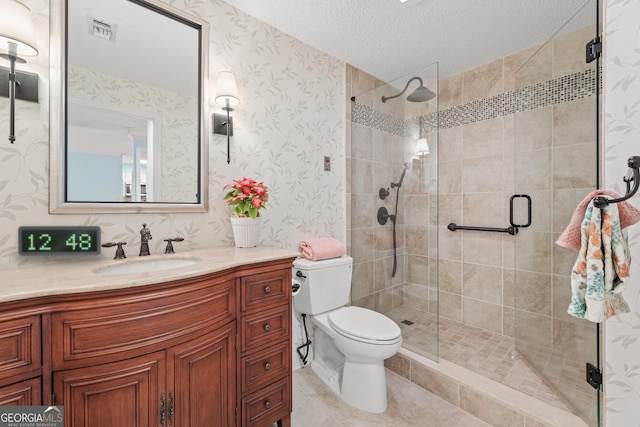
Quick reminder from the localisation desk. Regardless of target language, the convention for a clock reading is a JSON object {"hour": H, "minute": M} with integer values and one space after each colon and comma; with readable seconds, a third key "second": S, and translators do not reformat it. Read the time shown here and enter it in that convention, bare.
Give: {"hour": 12, "minute": 48}
